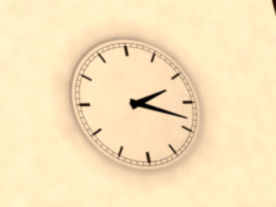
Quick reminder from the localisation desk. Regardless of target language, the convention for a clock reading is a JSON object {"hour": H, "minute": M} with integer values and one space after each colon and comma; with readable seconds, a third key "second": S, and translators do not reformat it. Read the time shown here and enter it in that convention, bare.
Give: {"hour": 2, "minute": 18}
